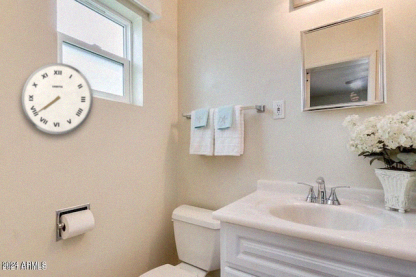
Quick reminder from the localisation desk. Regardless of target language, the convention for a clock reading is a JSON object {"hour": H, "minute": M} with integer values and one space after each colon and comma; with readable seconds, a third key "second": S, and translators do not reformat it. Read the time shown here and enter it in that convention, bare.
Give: {"hour": 7, "minute": 39}
